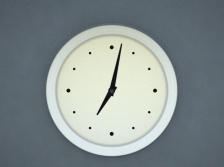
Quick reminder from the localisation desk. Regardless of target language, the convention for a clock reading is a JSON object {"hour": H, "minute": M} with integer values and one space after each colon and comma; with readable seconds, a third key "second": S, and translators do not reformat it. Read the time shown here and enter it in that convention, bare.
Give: {"hour": 7, "minute": 2}
